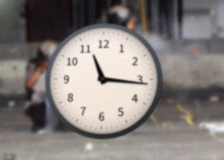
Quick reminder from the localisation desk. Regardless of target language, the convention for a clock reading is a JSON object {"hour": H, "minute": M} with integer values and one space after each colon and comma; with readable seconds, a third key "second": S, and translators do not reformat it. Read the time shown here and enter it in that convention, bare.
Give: {"hour": 11, "minute": 16}
